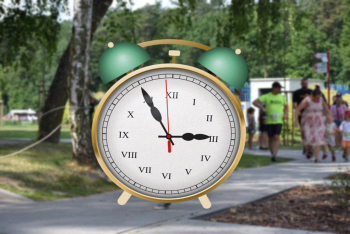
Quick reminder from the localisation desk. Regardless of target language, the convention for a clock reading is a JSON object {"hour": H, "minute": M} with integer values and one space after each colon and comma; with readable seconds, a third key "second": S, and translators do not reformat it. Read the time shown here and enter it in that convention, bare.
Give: {"hour": 2, "minute": 54, "second": 59}
